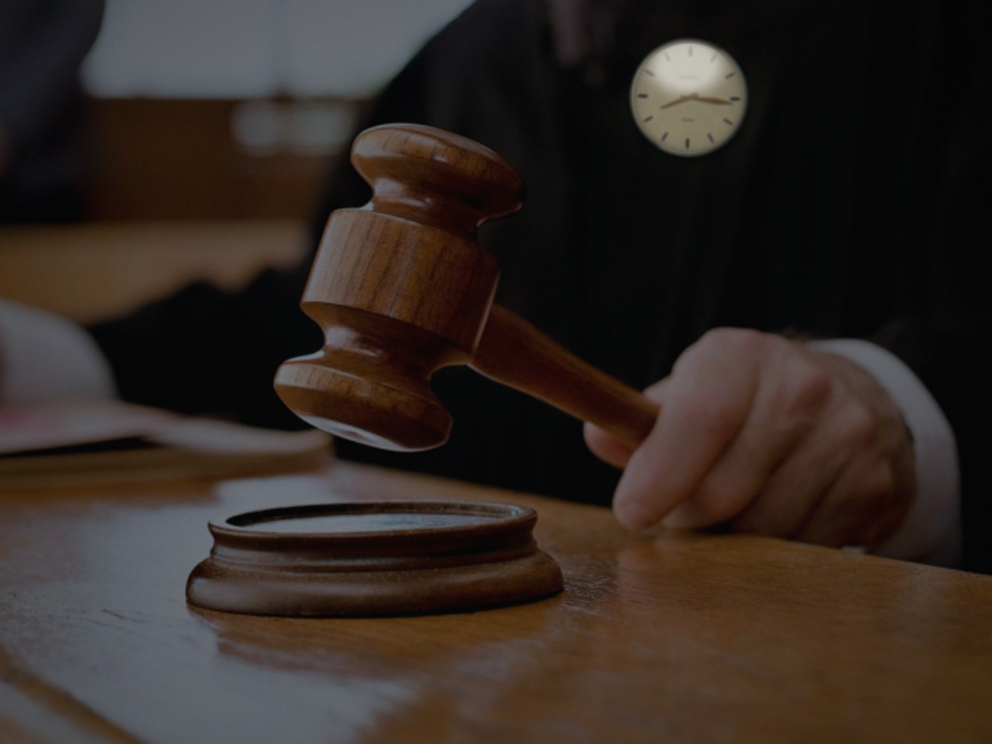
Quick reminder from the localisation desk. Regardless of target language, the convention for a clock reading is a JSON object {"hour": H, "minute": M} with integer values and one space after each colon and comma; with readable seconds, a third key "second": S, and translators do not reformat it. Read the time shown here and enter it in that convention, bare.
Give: {"hour": 8, "minute": 16}
